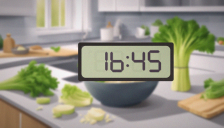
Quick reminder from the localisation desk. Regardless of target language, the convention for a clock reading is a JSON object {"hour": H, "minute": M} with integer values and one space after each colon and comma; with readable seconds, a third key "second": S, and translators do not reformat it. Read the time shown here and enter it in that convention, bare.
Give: {"hour": 16, "minute": 45}
